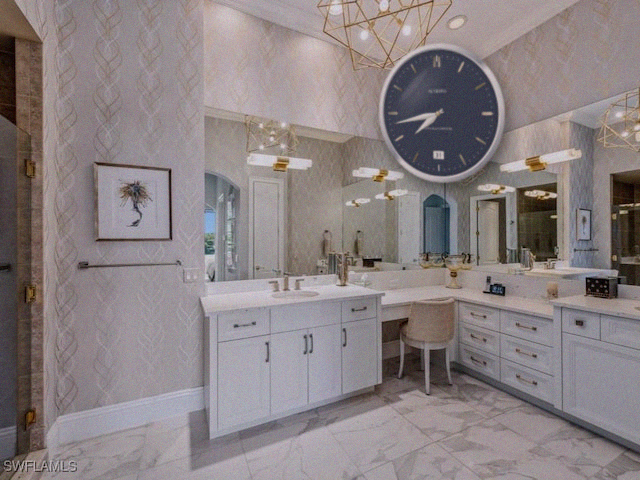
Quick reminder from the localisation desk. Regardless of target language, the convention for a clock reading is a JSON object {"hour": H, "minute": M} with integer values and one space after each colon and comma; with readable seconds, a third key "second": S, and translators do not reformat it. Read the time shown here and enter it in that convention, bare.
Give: {"hour": 7, "minute": 43}
